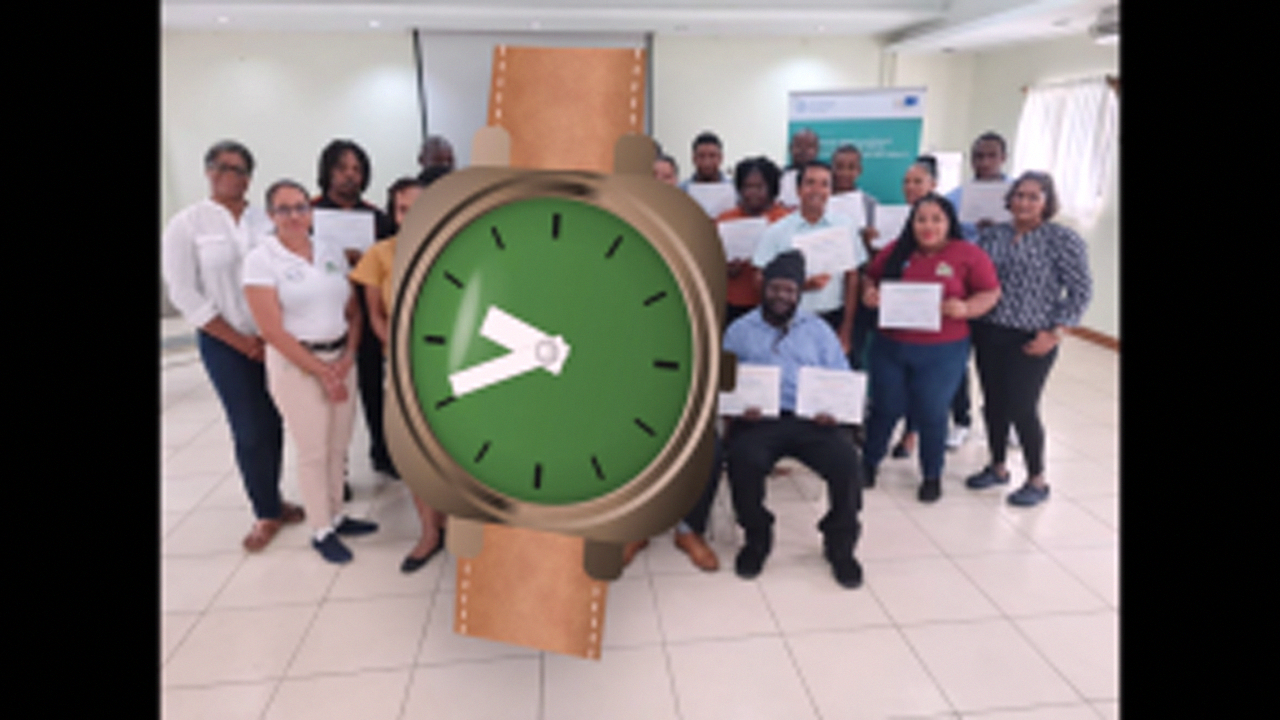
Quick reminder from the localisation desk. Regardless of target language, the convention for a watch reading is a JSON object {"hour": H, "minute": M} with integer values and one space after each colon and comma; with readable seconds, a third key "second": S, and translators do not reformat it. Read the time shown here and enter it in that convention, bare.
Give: {"hour": 9, "minute": 41}
